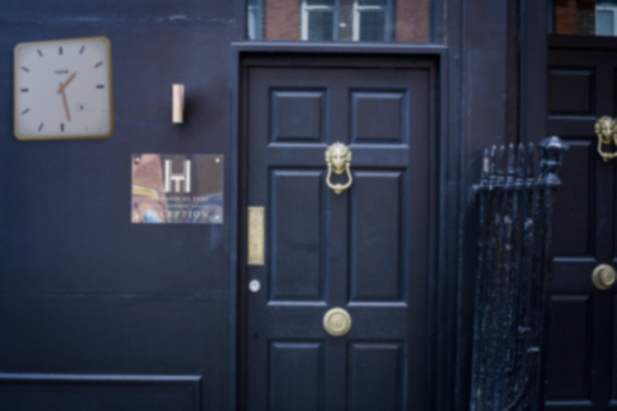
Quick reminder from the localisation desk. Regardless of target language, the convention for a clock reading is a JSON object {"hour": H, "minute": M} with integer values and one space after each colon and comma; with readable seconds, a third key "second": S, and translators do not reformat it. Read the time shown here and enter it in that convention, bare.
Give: {"hour": 1, "minute": 28}
